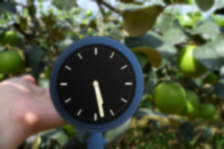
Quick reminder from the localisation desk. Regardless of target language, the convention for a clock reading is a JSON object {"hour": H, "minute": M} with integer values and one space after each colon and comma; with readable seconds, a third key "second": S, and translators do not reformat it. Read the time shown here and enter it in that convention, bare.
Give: {"hour": 5, "minute": 28}
